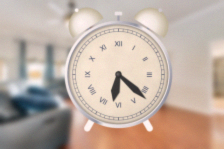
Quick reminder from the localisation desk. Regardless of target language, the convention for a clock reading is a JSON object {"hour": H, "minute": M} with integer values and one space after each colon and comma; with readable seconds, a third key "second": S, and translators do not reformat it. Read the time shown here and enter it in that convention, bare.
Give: {"hour": 6, "minute": 22}
